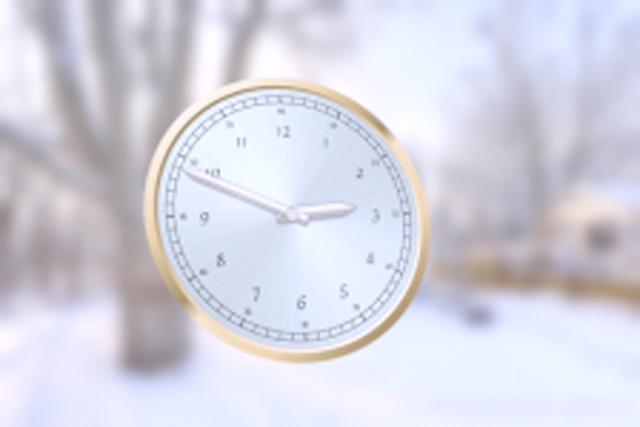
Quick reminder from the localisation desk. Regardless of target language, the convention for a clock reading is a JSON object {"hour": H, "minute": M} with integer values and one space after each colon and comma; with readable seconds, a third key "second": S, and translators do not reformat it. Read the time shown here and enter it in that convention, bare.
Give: {"hour": 2, "minute": 49}
